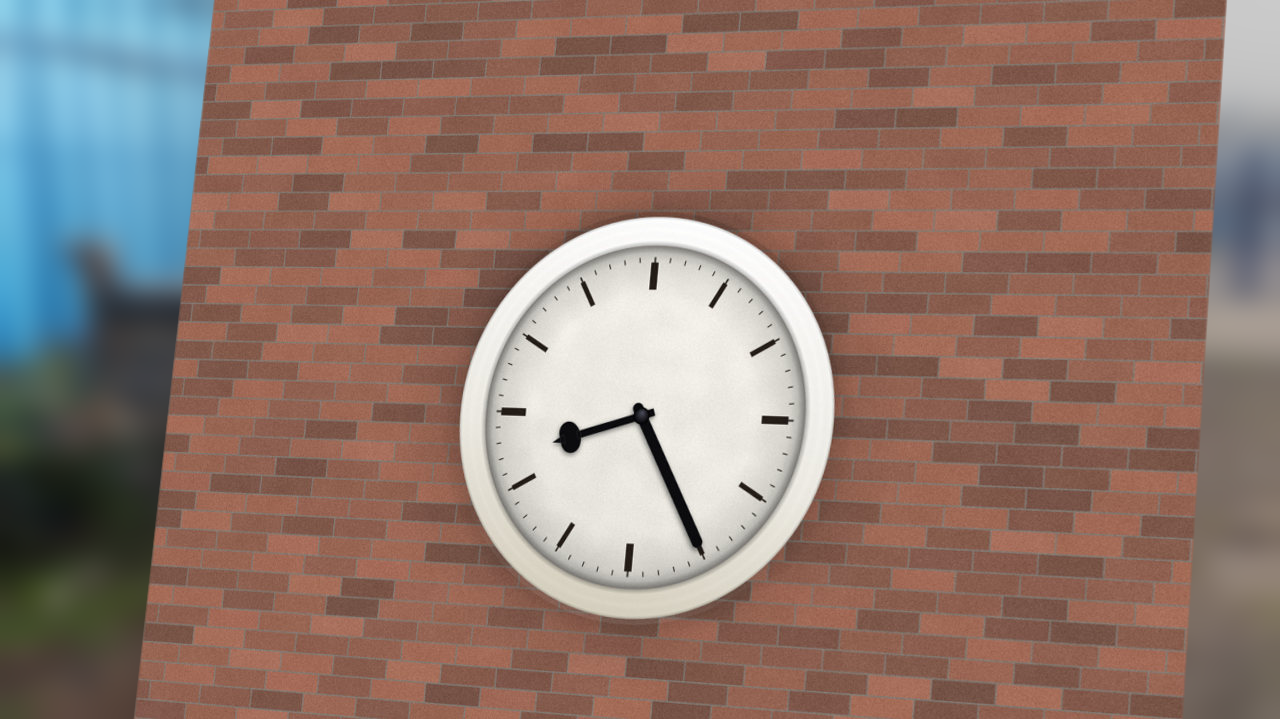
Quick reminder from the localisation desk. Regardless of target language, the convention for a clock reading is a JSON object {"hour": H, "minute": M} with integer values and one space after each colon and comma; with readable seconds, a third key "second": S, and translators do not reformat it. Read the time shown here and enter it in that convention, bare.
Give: {"hour": 8, "minute": 25}
